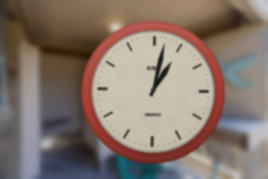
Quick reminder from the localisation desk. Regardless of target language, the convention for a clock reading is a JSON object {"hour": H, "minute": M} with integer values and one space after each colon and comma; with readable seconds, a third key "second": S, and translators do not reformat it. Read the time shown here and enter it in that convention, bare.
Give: {"hour": 1, "minute": 2}
